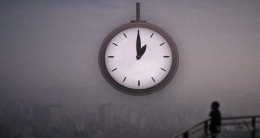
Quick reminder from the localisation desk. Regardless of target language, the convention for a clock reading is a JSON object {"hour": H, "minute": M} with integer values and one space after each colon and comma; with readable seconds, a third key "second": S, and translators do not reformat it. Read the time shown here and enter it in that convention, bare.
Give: {"hour": 1, "minute": 0}
